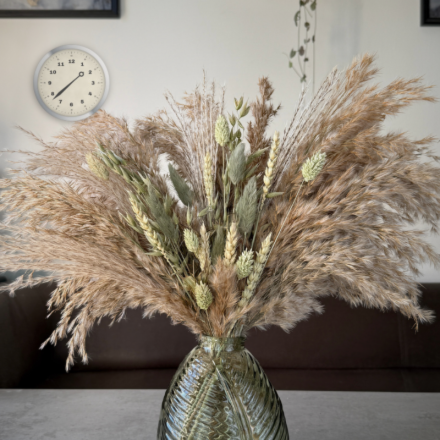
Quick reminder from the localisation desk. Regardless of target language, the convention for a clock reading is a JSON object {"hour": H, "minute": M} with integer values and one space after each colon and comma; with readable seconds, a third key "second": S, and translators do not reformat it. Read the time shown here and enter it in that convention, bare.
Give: {"hour": 1, "minute": 38}
